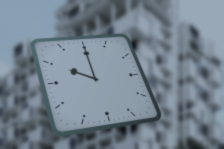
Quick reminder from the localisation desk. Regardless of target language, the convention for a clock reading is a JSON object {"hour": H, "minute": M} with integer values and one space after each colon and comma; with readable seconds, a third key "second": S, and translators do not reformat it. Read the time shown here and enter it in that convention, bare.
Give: {"hour": 10, "minute": 0}
